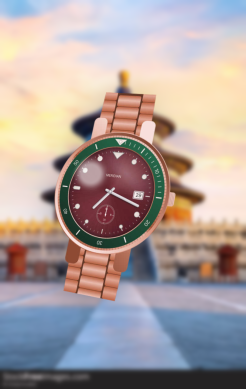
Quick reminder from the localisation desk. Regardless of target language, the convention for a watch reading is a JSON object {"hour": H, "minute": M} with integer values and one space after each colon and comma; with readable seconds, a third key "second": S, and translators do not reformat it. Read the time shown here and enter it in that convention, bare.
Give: {"hour": 7, "minute": 18}
